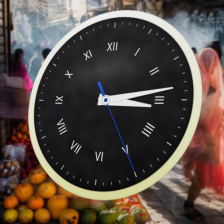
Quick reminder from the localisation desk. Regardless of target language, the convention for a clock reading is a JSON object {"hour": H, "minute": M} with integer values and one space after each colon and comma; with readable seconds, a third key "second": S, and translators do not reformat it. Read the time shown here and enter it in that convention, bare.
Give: {"hour": 3, "minute": 13, "second": 25}
